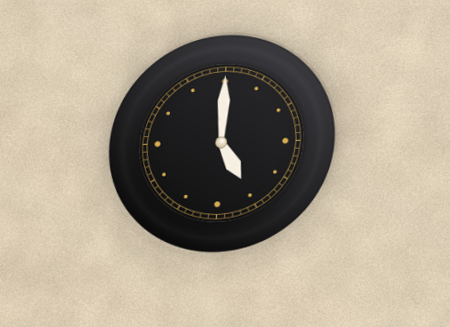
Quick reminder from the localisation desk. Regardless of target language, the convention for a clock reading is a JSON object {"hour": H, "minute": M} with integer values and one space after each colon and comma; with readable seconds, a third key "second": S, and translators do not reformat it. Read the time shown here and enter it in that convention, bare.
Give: {"hour": 5, "minute": 0}
